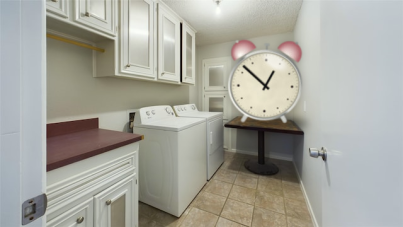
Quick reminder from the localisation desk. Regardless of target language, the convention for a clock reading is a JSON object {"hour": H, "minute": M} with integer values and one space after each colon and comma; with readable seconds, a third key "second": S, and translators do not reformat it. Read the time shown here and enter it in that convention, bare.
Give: {"hour": 12, "minute": 52}
